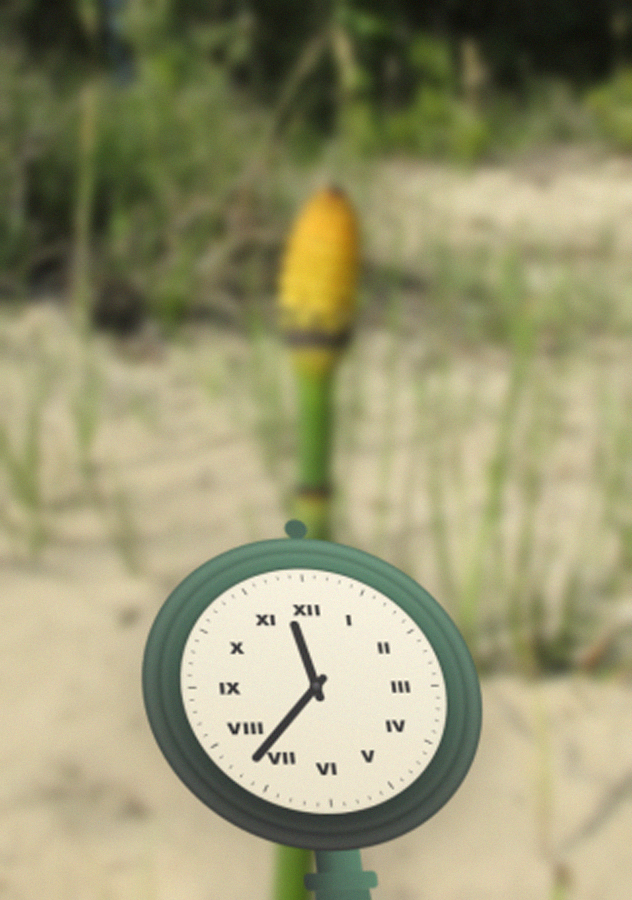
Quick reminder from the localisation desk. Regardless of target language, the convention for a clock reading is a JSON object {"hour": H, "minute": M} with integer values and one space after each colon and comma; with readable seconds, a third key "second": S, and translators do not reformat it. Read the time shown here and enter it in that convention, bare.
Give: {"hour": 11, "minute": 37}
